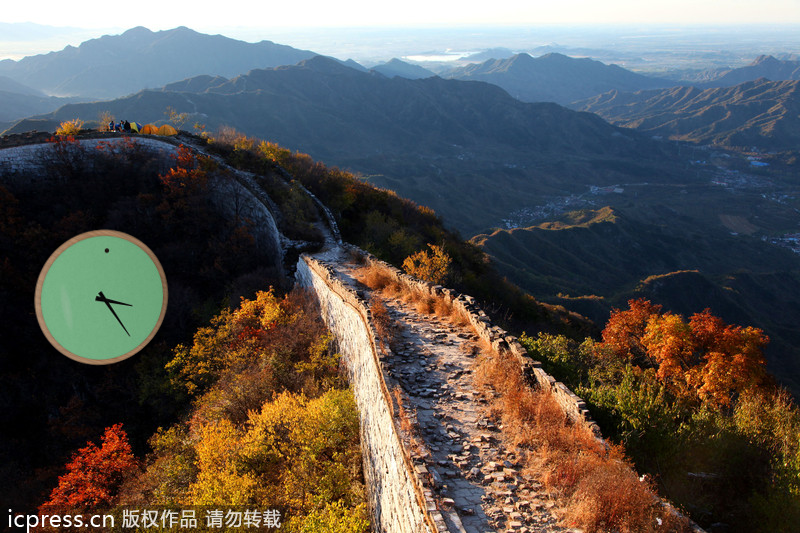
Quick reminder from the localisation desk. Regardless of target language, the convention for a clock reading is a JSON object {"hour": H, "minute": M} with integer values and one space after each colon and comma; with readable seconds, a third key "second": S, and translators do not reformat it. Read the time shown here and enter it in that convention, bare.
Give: {"hour": 3, "minute": 24}
